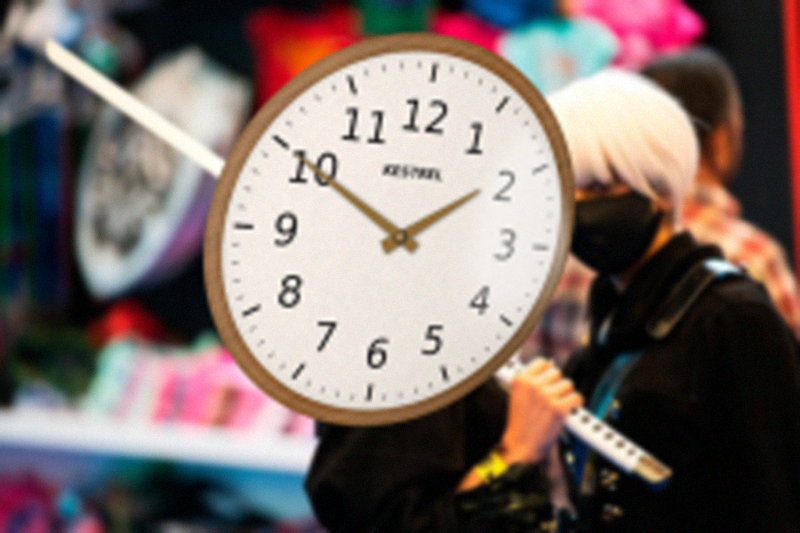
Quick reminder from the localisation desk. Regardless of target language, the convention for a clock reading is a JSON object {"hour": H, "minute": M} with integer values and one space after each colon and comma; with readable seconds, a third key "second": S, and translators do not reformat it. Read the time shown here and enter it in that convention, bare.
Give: {"hour": 1, "minute": 50}
